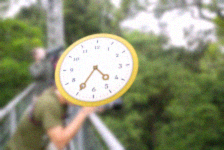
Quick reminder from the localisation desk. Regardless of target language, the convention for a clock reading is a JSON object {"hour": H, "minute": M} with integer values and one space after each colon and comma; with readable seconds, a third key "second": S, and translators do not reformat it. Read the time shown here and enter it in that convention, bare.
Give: {"hour": 4, "minute": 35}
